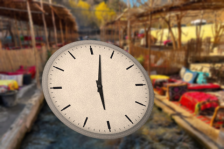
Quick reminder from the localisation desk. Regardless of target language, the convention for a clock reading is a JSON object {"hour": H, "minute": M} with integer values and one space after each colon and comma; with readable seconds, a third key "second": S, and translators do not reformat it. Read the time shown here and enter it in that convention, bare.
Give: {"hour": 6, "minute": 2}
